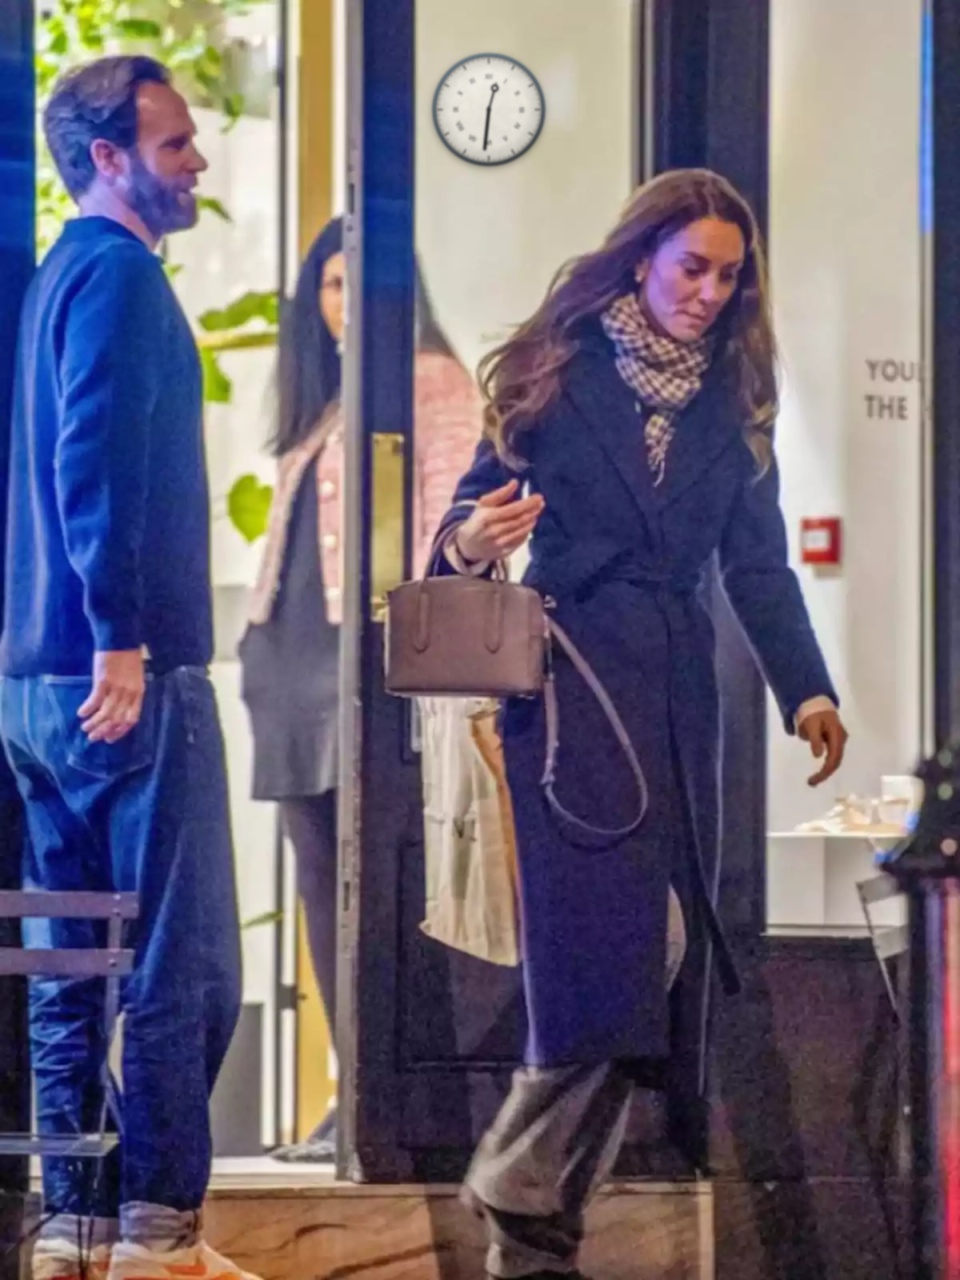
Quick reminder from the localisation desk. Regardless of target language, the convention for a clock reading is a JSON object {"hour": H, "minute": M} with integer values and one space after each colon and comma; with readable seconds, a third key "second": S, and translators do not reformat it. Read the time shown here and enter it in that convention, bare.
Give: {"hour": 12, "minute": 31}
